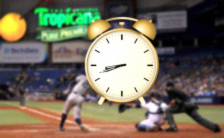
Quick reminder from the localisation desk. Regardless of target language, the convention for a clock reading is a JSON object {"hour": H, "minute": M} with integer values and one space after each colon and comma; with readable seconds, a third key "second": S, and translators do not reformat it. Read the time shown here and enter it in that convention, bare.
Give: {"hour": 8, "minute": 42}
